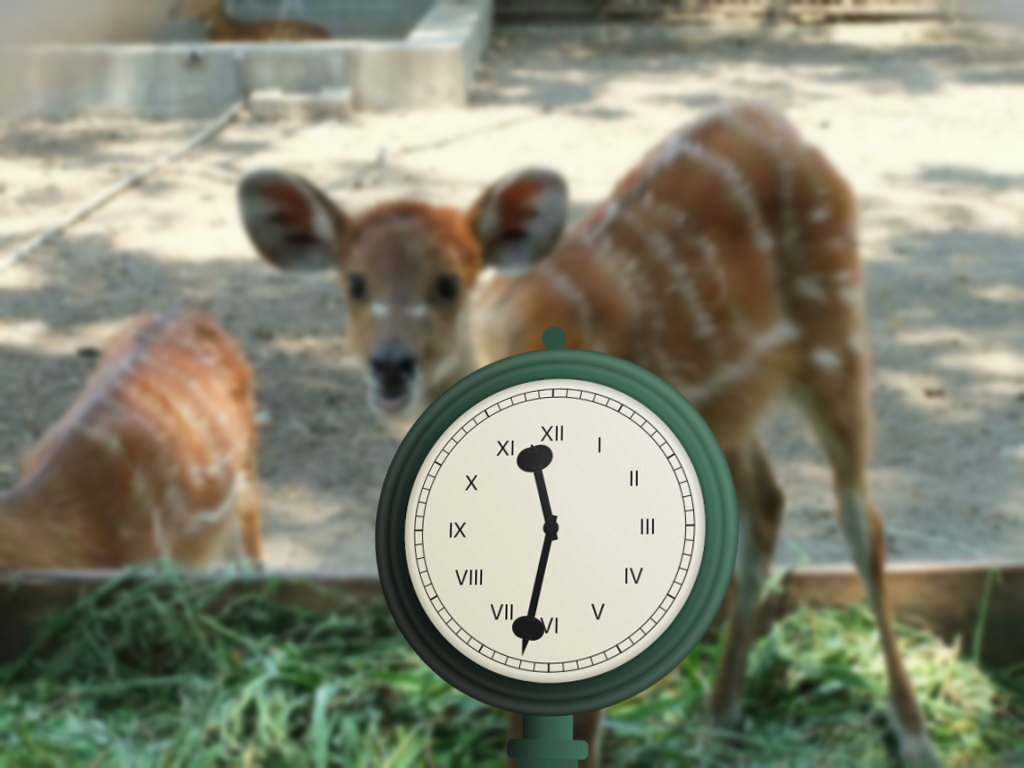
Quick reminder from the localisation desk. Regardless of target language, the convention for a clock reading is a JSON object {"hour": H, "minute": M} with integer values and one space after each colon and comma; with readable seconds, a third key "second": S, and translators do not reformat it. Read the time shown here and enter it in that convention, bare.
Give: {"hour": 11, "minute": 32}
